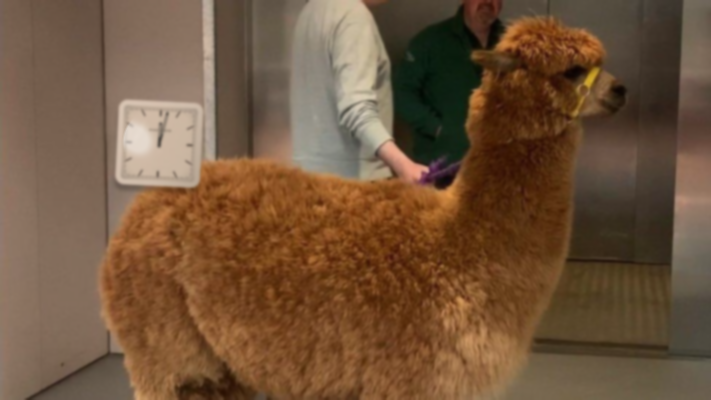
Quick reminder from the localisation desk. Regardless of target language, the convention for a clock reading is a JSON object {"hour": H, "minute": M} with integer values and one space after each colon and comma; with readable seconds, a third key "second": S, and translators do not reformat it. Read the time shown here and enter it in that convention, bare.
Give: {"hour": 12, "minute": 2}
